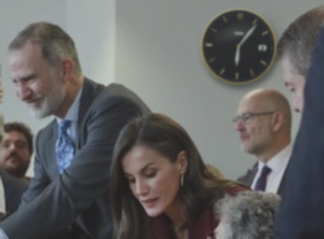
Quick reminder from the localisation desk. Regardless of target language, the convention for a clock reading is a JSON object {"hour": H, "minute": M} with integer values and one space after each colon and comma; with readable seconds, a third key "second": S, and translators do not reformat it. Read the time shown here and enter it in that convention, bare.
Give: {"hour": 6, "minute": 6}
